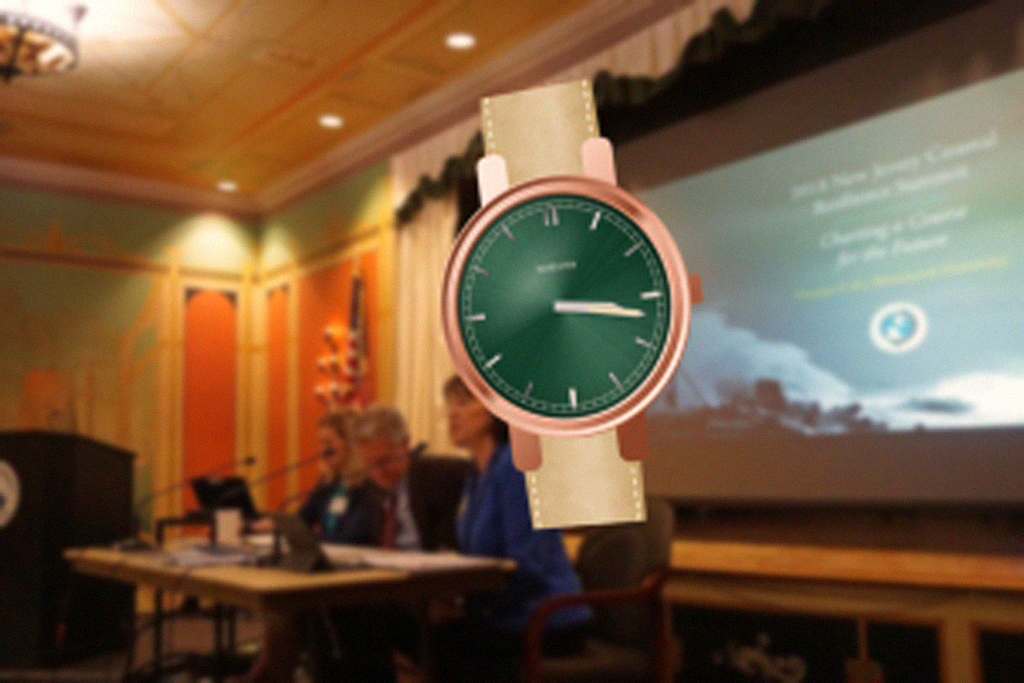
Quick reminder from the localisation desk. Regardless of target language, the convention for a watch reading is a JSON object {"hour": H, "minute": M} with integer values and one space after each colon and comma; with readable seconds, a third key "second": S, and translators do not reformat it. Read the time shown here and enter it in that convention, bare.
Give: {"hour": 3, "minute": 17}
